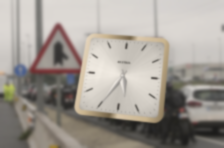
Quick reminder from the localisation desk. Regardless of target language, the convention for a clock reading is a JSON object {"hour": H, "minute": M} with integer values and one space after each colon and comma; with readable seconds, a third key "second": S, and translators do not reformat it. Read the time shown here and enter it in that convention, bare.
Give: {"hour": 5, "minute": 35}
